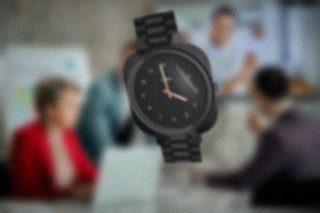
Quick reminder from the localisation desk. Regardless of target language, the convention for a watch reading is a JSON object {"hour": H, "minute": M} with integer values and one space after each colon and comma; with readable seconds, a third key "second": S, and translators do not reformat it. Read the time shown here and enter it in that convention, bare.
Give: {"hour": 3, "minute": 59}
